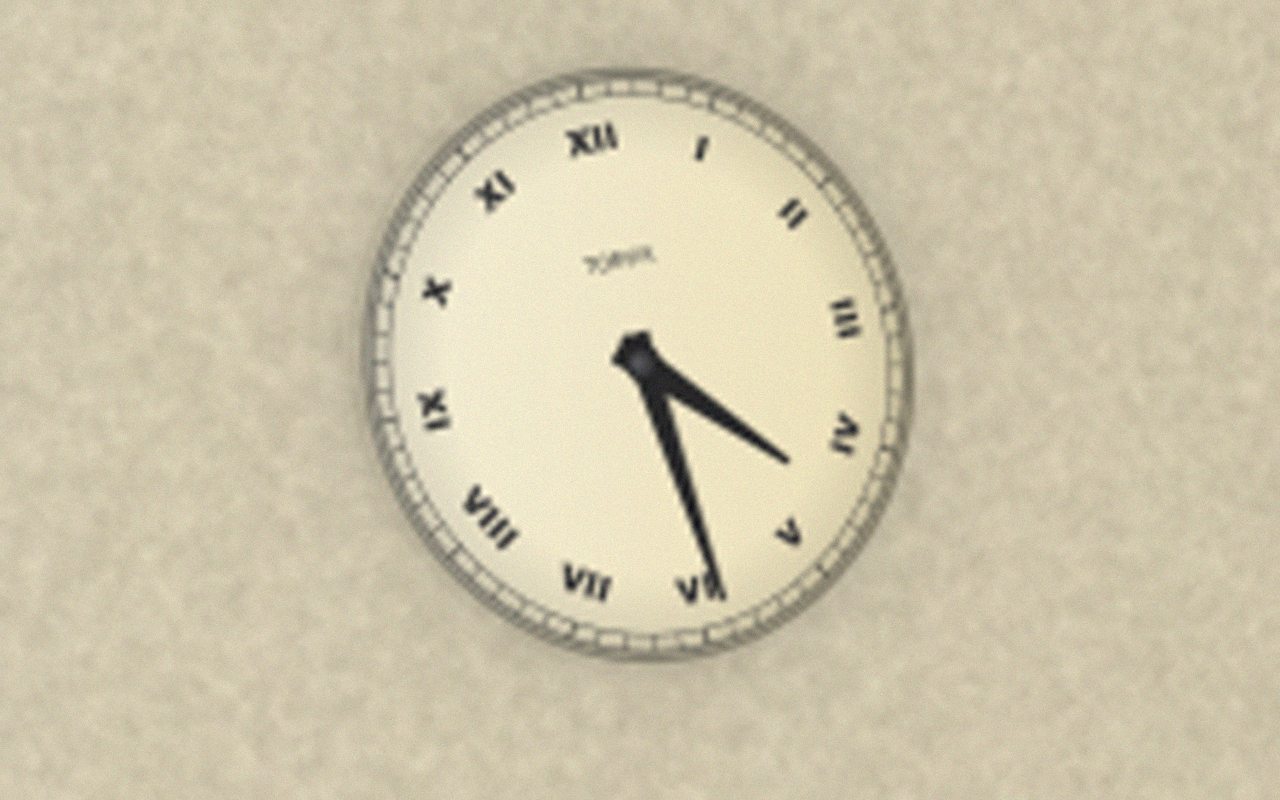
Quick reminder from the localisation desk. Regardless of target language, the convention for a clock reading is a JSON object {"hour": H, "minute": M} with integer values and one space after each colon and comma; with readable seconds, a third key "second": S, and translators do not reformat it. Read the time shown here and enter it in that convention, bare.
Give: {"hour": 4, "minute": 29}
